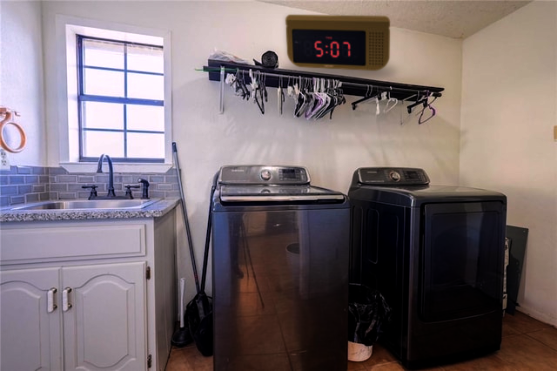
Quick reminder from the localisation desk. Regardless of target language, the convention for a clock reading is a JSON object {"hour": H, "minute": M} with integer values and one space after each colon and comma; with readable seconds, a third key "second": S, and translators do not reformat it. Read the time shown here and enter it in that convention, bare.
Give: {"hour": 5, "minute": 7}
